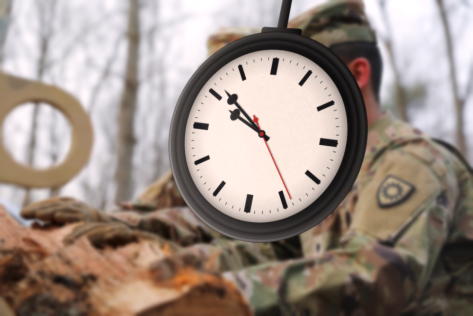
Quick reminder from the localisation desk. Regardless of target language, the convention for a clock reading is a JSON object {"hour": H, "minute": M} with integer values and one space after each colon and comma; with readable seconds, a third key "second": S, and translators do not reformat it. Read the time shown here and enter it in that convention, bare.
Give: {"hour": 9, "minute": 51, "second": 24}
